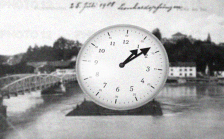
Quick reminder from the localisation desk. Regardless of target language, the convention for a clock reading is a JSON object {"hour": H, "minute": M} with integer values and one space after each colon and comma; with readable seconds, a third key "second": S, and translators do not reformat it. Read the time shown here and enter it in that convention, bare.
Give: {"hour": 1, "minute": 8}
